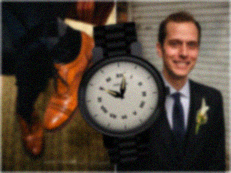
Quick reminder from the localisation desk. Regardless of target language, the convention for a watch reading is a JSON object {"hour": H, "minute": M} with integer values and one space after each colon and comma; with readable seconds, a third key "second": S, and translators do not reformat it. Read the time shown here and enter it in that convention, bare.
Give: {"hour": 10, "minute": 2}
